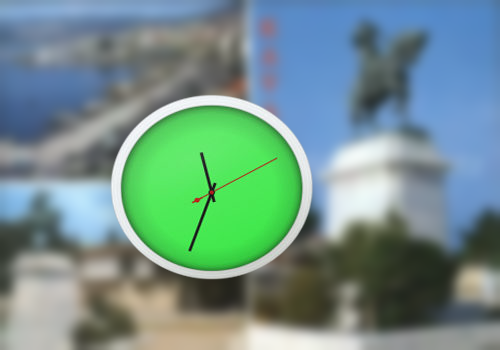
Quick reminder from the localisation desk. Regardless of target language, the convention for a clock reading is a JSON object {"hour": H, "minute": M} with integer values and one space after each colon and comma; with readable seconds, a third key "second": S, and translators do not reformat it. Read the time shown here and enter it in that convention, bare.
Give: {"hour": 11, "minute": 33, "second": 10}
